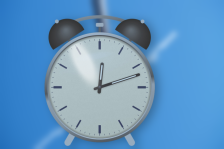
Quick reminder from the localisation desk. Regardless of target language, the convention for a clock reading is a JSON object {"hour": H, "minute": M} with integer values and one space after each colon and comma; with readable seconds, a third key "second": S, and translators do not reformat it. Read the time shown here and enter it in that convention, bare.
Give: {"hour": 12, "minute": 12}
